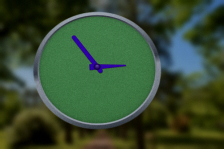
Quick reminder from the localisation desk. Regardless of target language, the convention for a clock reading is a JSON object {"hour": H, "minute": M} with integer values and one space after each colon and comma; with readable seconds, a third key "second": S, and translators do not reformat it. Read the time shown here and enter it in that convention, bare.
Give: {"hour": 2, "minute": 54}
